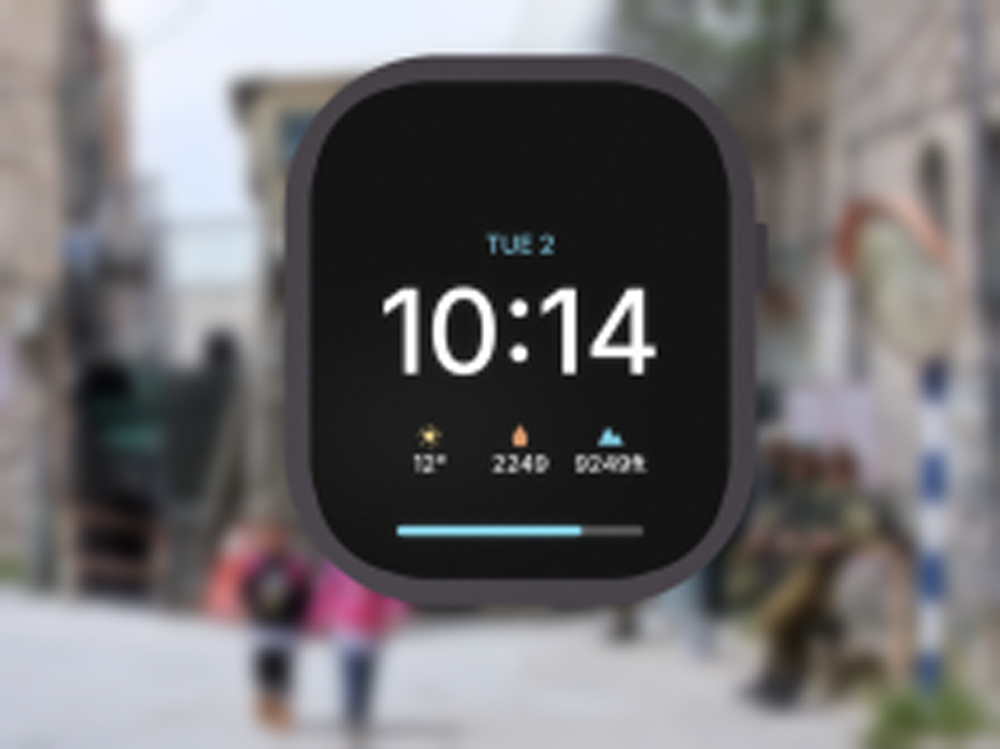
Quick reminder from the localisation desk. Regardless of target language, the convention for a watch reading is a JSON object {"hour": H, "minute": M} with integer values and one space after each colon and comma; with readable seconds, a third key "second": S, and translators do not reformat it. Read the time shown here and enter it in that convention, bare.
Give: {"hour": 10, "minute": 14}
